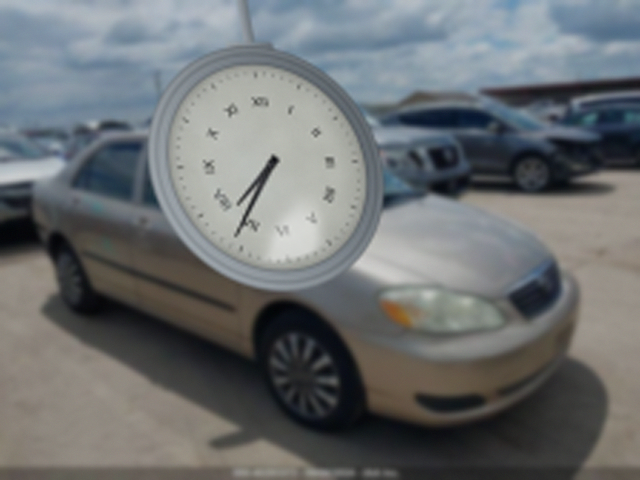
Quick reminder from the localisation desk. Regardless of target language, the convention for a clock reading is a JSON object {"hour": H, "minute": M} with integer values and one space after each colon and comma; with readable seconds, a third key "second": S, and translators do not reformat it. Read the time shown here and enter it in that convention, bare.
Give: {"hour": 7, "minute": 36}
